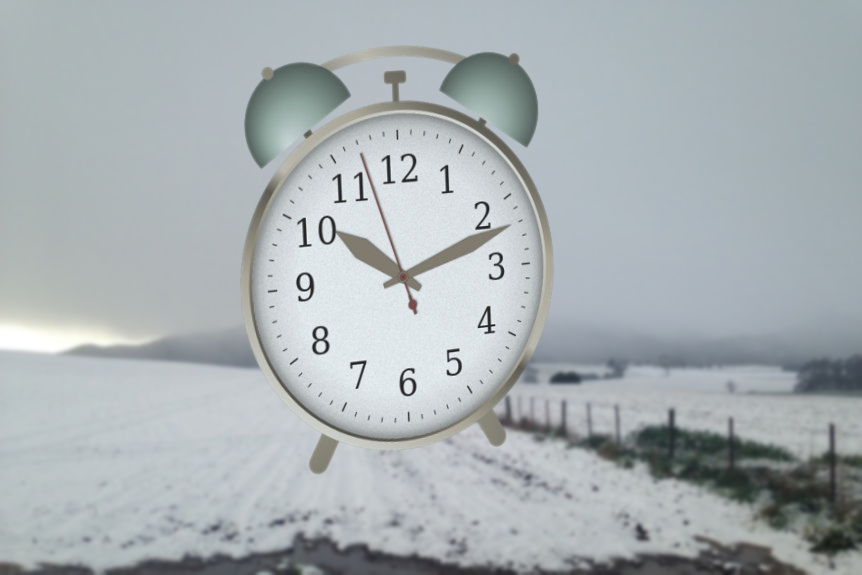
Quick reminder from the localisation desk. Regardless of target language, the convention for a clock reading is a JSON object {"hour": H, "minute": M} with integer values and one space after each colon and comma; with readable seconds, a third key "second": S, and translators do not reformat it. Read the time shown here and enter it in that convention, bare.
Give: {"hour": 10, "minute": 11, "second": 57}
